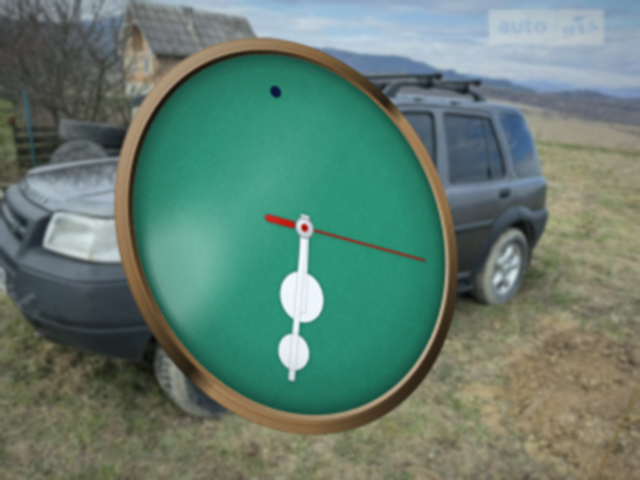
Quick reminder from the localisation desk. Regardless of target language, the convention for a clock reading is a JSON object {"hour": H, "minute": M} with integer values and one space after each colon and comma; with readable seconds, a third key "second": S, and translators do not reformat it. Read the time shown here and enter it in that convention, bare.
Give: {"hour": 6, "minute": 33, "second": 18}
